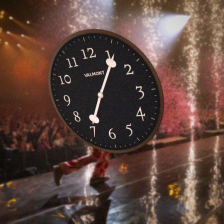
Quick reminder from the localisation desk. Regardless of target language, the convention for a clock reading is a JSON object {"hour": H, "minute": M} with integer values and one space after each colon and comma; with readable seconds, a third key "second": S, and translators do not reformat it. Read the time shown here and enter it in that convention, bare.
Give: {"hour": 7, "minute": 6}
